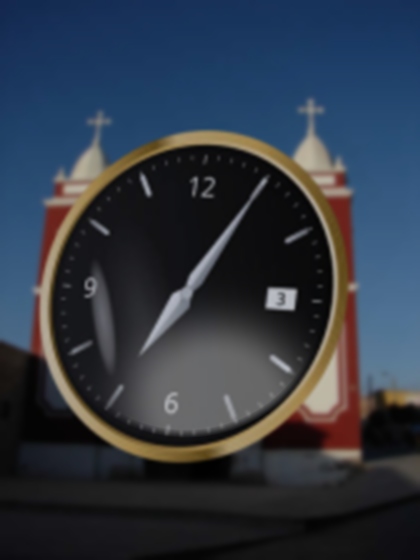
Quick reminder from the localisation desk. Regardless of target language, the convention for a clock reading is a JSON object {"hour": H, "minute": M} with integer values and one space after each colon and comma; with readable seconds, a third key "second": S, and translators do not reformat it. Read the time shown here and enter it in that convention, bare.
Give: {"hour": 7, "minute": 5}
